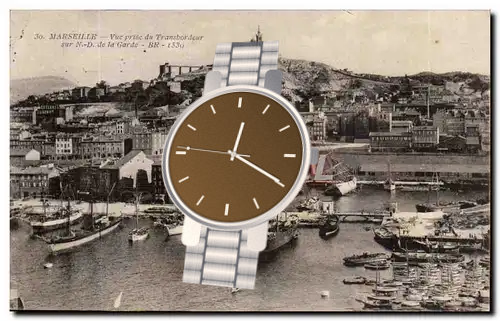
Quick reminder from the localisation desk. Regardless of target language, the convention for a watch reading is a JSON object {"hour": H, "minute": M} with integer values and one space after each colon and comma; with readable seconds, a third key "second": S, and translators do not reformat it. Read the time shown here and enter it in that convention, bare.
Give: {"hour": 12, "minute": 19, "second": 46}
